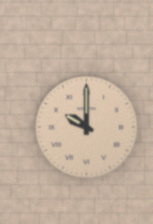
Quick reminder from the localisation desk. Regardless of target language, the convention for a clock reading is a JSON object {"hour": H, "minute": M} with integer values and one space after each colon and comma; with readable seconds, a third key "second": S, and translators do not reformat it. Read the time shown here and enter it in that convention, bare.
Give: {"hour": 10, "minute": 0}
